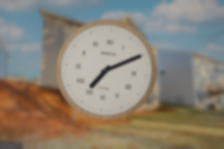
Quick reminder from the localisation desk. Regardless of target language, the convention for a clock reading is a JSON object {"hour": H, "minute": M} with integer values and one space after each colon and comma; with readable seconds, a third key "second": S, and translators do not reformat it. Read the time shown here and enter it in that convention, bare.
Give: {"hour": 7, "minute": 10}
